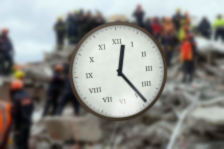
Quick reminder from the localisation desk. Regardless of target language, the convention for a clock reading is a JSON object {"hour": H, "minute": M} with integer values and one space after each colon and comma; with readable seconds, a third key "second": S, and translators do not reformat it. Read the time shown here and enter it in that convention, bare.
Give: {"hour": 12, "minute": 24}
